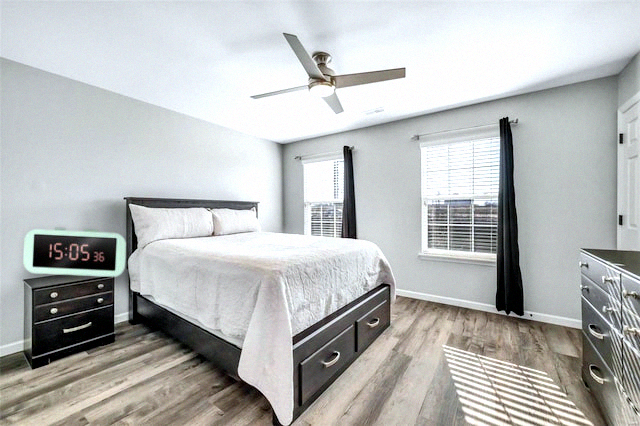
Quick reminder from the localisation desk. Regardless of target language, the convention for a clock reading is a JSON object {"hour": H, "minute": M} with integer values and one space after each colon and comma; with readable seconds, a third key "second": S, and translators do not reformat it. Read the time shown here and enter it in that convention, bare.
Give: {"hour": 15, "minute": 5, "second": 36}
